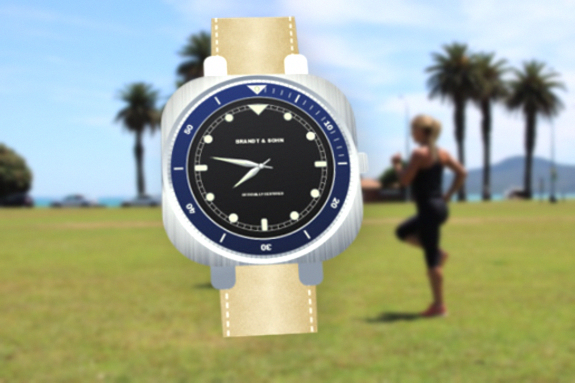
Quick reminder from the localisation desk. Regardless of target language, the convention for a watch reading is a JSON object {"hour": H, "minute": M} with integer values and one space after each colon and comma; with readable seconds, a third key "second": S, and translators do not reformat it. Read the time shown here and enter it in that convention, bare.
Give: {"hour": 7, "minute": 47}
